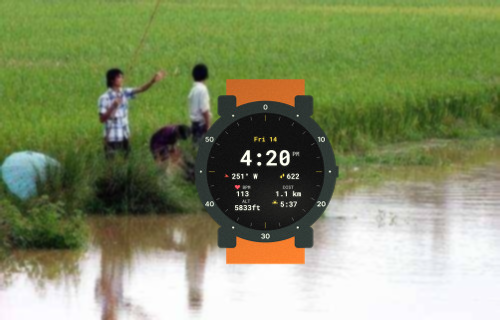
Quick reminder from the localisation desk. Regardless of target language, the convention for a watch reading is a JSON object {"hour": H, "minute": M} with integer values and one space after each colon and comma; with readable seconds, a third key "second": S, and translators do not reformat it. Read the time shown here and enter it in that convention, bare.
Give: {"hour": 4, "minute": 20}
